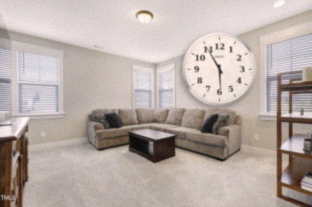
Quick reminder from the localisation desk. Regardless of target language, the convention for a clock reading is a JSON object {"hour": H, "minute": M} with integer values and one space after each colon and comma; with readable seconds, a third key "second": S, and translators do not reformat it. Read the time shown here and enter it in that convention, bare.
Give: {"hour": 5, "minute": 55}
